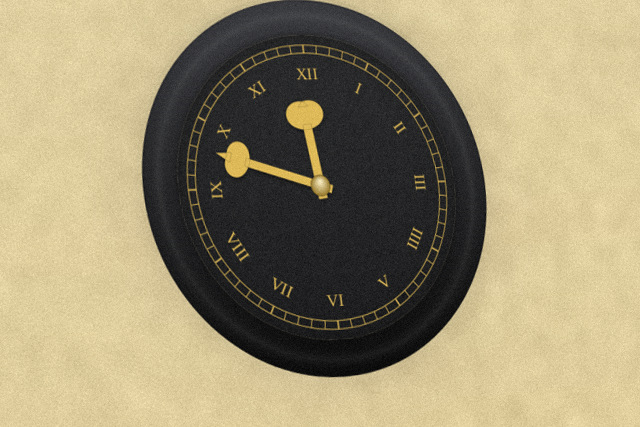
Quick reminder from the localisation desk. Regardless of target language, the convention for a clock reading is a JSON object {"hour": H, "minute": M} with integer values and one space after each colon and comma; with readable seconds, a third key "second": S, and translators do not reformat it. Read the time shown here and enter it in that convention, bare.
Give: {"hour": 11, "minute": 48}
